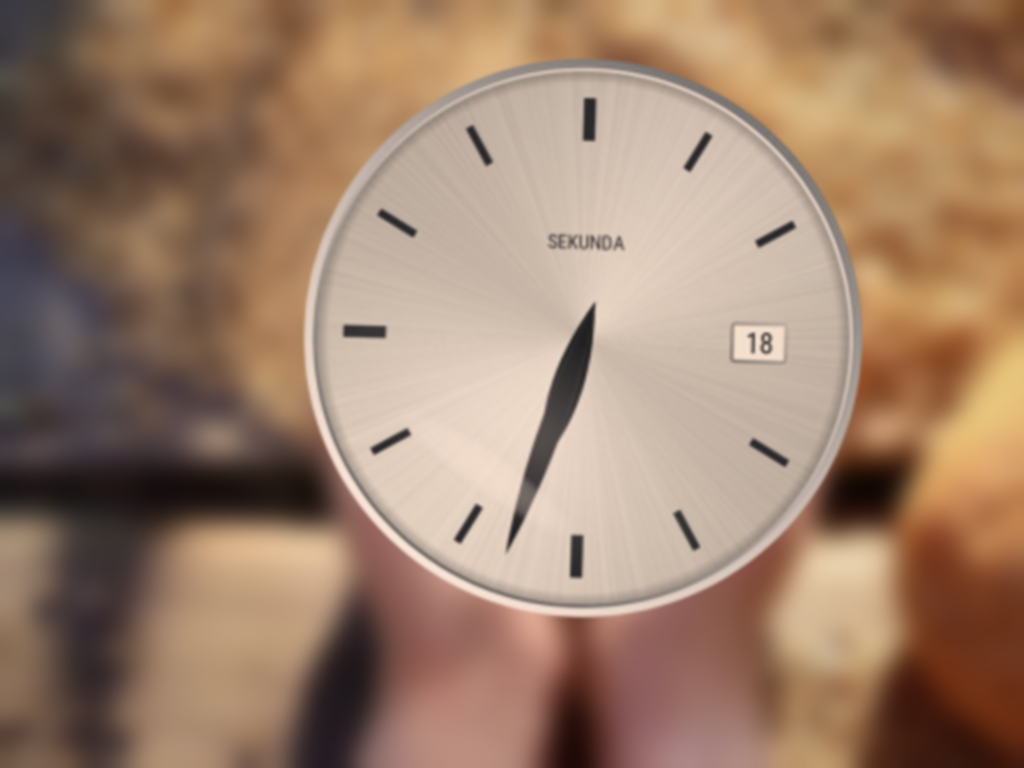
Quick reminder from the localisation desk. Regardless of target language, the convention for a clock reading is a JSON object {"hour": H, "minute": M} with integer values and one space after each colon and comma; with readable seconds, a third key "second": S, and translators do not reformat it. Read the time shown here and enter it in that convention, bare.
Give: {"hour": 6, "minute": 33}
